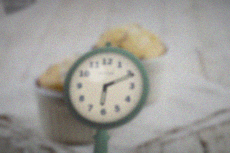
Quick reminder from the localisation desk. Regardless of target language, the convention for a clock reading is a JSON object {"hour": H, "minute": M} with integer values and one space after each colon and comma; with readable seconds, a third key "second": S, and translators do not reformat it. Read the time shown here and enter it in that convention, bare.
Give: {"hour": 6, "minute": 11}
